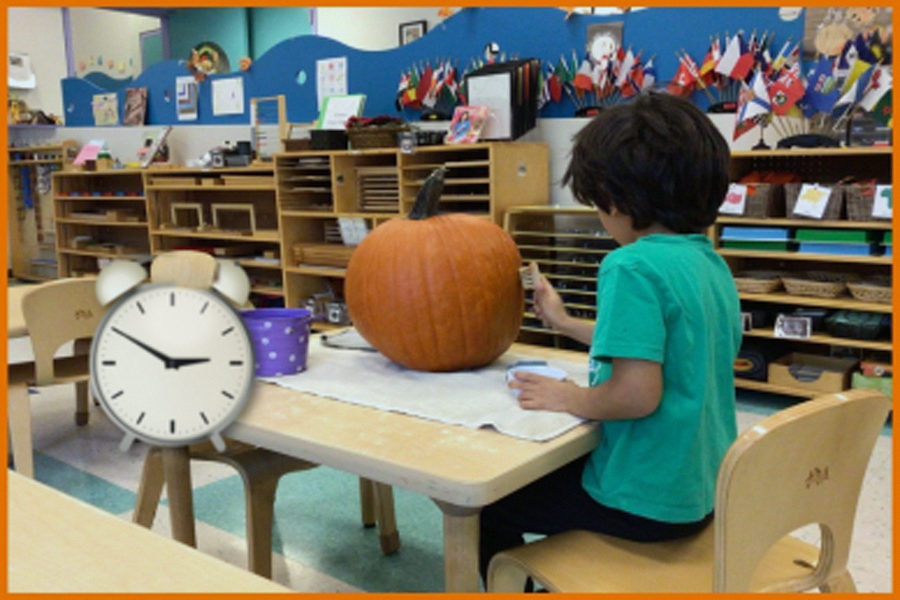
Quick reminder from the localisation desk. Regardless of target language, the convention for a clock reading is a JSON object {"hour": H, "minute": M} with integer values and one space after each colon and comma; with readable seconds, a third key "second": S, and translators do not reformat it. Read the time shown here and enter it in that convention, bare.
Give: {"hour": 2, "minute": 50}
